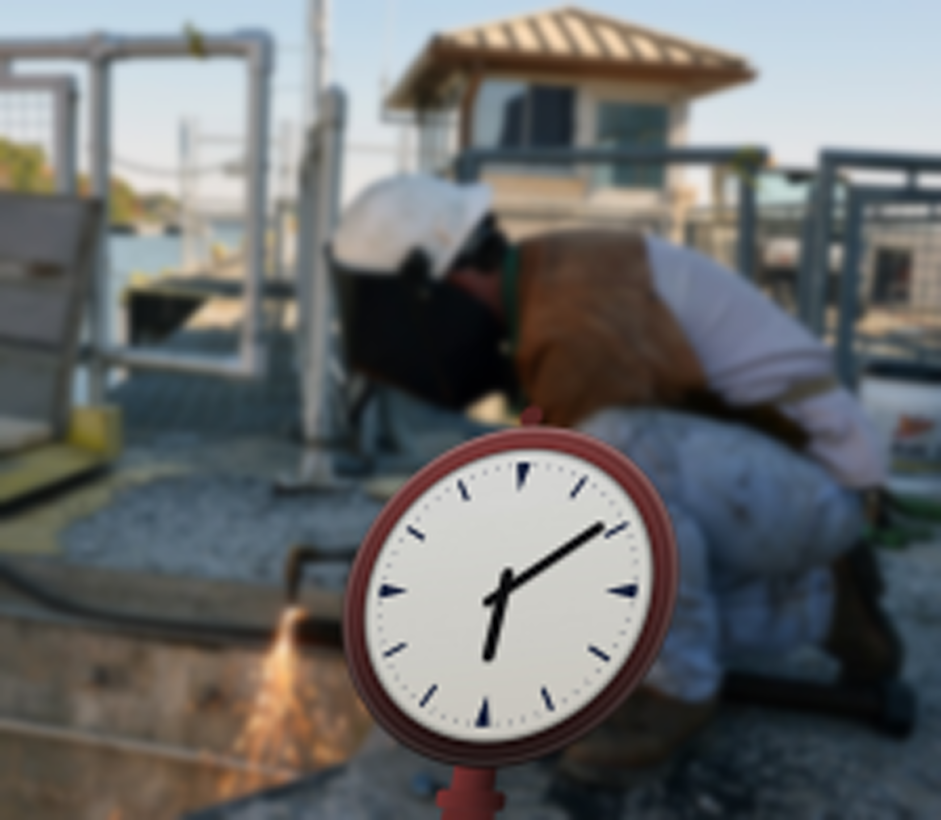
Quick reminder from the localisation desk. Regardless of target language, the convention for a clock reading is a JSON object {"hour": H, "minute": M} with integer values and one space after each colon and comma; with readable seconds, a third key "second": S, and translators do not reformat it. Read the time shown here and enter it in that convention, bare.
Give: {"hour": 6, "minute": 9}
